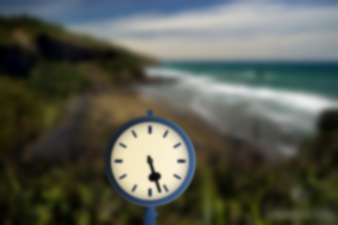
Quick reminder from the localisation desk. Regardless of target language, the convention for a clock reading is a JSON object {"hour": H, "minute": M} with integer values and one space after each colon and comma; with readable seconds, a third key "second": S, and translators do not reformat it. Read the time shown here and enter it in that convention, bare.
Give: {"hour": 5, "minute": 27}
